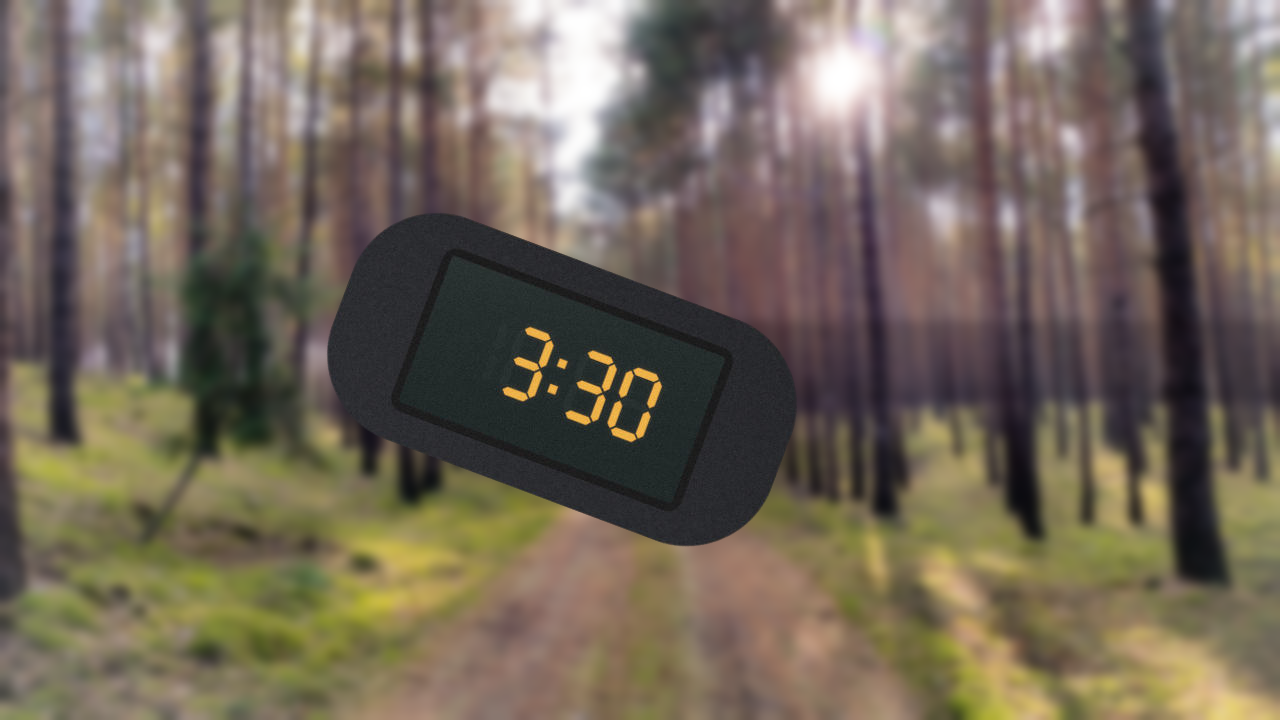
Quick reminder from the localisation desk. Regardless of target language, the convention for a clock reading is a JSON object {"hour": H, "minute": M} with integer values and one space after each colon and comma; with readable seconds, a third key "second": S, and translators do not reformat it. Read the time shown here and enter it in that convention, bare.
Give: {"hour": 3, "minute": 30}
